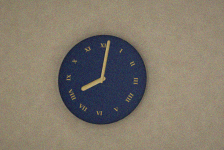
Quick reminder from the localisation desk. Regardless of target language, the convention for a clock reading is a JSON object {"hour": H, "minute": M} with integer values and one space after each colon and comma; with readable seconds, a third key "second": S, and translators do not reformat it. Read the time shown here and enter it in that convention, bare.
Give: {"hour": 8, "minute": 1}
